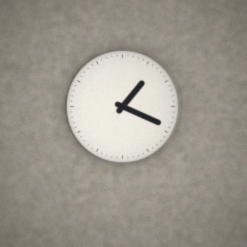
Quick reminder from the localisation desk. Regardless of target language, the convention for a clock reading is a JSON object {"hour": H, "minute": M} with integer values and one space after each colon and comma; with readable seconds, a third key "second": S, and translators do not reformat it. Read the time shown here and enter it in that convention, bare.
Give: {"hour": 1, "minute": 19}
